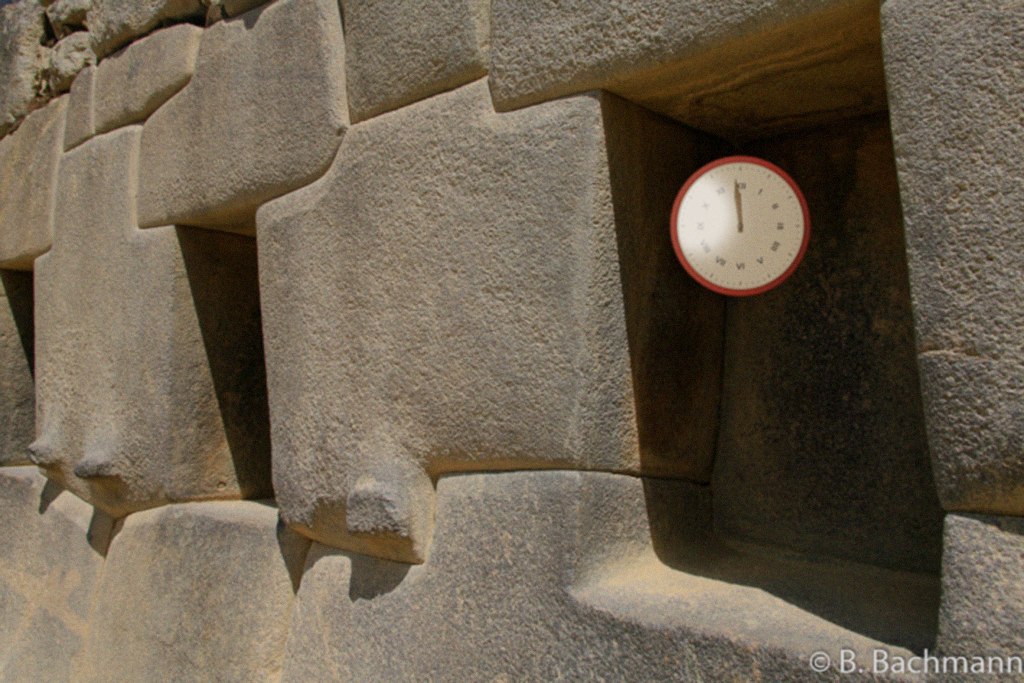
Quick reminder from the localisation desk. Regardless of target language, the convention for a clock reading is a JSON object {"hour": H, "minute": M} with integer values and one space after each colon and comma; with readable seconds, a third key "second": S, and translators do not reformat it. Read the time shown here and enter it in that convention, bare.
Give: {"hour": 11, "minute": 59}
